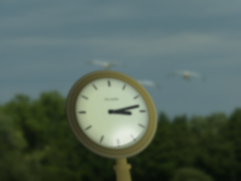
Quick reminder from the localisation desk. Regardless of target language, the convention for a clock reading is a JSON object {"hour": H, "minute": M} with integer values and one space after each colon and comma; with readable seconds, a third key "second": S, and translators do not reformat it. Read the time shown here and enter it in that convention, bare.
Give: {"hour": 3, "minute": 13}
